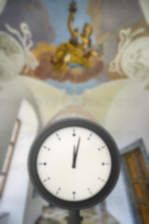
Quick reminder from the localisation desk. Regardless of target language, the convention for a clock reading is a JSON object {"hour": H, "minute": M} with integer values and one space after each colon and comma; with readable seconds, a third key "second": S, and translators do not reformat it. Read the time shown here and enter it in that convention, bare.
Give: {"hour": 12, "minute": 2}
